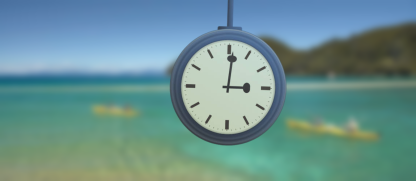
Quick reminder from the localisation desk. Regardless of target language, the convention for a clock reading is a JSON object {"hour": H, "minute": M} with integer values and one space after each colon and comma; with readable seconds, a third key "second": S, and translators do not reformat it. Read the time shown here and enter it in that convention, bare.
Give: {"hour": 3, "minute": 1}
